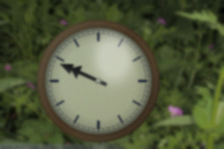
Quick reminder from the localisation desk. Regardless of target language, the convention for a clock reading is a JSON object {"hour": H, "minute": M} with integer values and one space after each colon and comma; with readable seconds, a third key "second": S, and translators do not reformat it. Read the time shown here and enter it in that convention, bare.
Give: {"hour": 9, "minute": 49}
